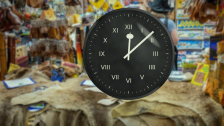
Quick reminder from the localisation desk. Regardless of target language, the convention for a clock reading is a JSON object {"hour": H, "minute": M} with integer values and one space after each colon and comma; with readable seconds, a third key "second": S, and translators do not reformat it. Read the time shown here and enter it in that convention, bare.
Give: {"hour": 12, "minute": 8}
